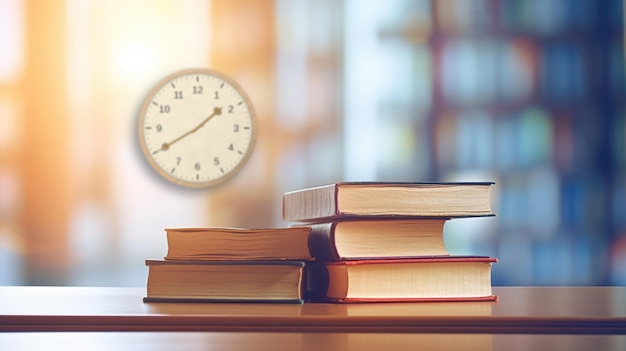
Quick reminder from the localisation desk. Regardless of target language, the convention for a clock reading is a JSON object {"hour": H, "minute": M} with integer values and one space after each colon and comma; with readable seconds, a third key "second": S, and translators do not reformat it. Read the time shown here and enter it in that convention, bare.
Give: {"hour": 1, "minute": 40}
